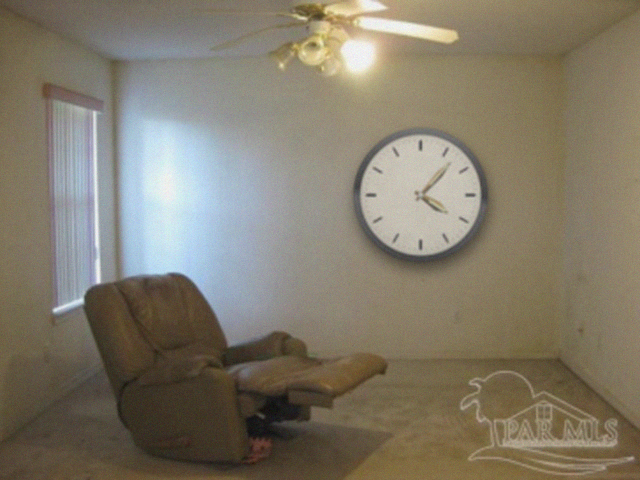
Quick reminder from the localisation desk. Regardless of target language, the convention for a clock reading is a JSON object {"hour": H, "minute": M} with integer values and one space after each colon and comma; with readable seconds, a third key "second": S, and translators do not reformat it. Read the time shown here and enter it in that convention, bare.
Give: {"hour": 4, "minute": 7}
